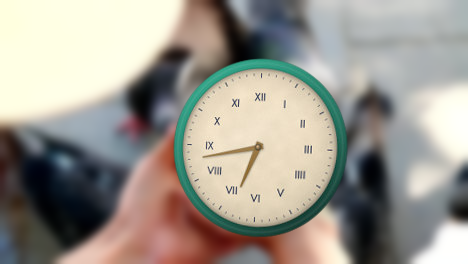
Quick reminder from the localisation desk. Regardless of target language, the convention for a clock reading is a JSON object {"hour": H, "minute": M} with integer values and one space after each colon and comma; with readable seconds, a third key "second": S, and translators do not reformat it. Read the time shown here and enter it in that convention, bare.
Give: {"hour": 6, "minute": 43}
